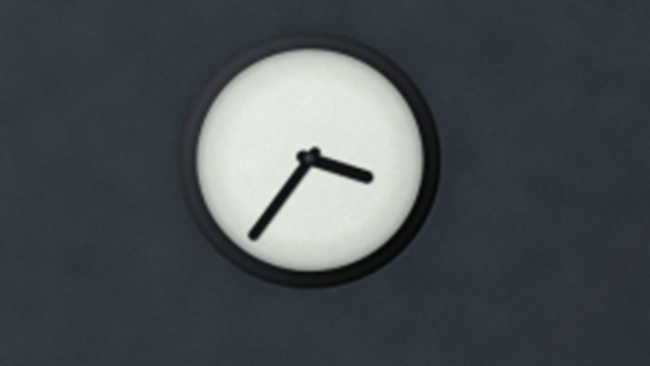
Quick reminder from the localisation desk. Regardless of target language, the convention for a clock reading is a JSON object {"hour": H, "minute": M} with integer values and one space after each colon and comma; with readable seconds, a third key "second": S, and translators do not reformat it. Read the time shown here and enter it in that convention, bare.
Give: {"hour": 3, "minute": 36}
